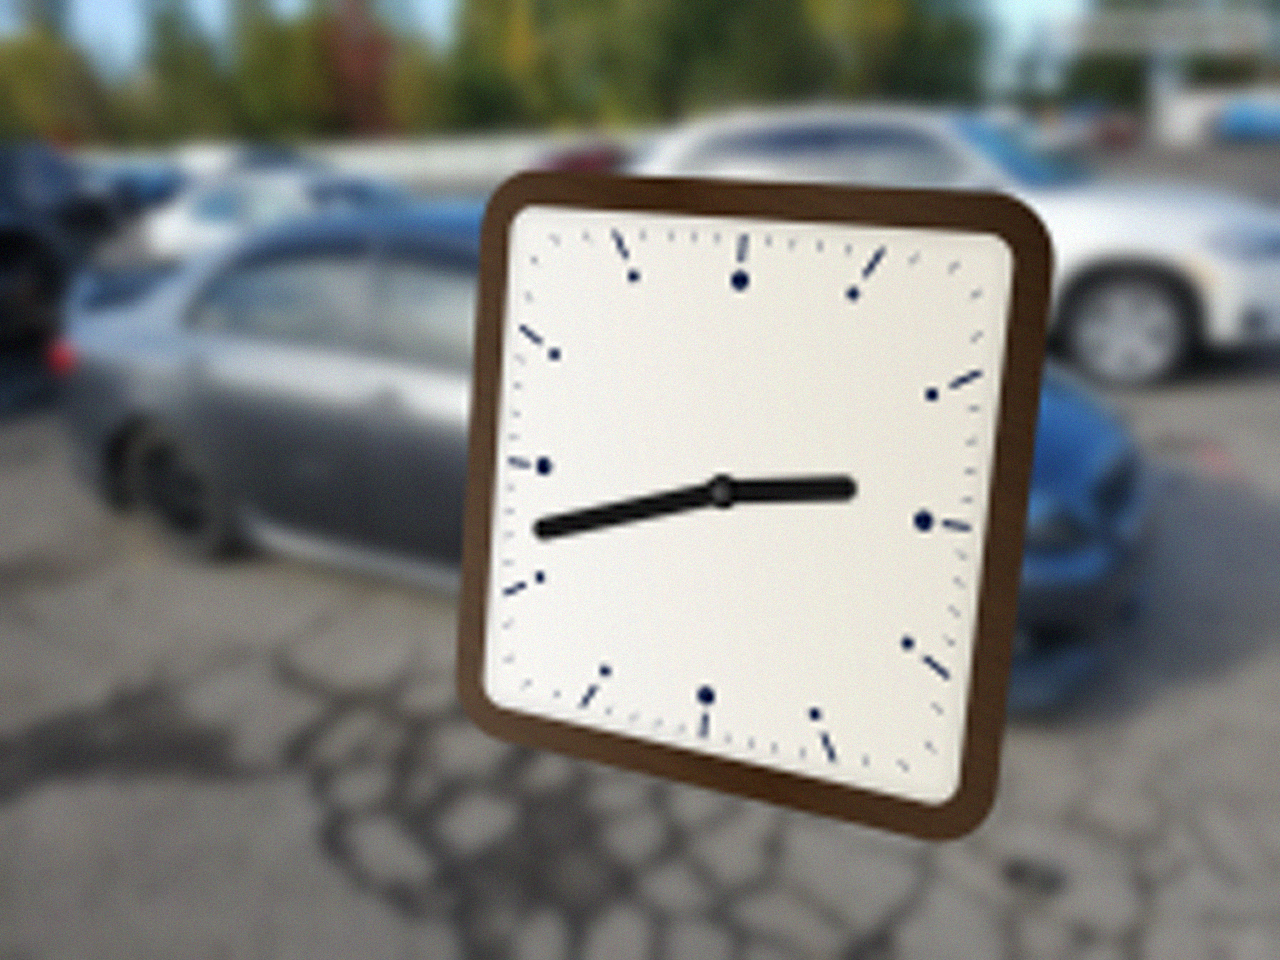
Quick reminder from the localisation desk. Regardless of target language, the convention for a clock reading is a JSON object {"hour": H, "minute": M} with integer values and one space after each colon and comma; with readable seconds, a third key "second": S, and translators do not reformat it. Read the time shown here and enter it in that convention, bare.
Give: {"hour": 2, "minute": 42}
